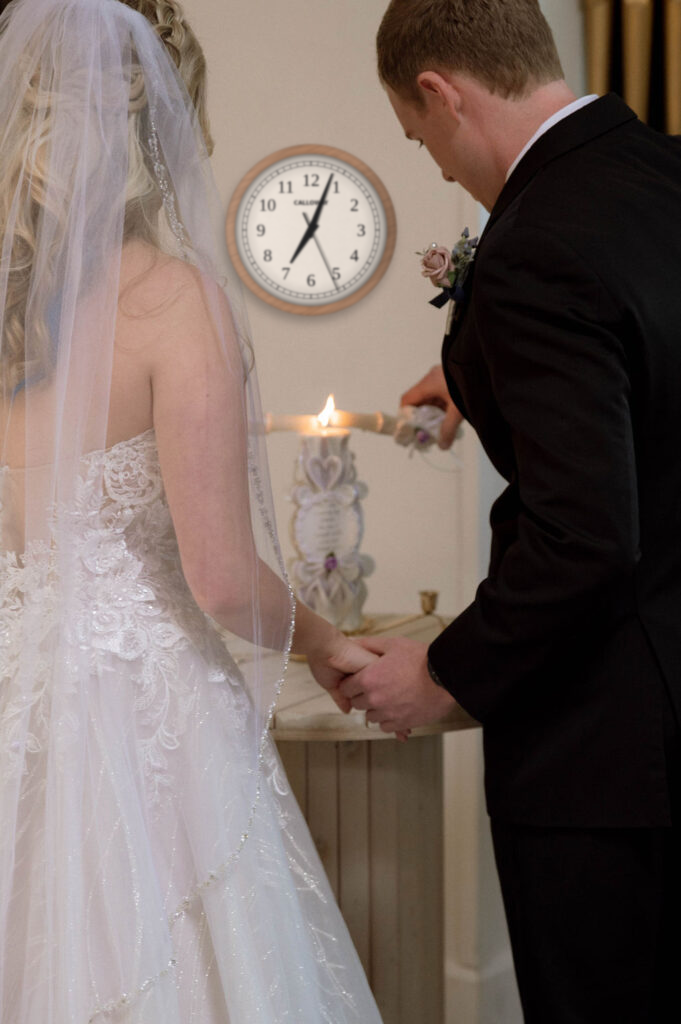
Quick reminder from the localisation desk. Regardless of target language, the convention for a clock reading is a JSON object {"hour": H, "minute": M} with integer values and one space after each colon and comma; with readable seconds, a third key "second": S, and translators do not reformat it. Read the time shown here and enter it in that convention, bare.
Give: {"hour": 7, "minute": 3, "second": 26}
